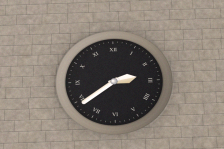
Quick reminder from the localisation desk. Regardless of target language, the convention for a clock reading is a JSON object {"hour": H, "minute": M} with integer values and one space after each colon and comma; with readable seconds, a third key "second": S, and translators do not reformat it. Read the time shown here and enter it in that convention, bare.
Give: {"hour": 2, "minute": 39}
